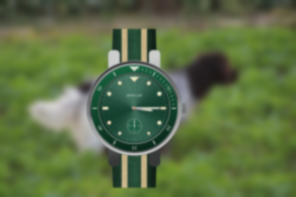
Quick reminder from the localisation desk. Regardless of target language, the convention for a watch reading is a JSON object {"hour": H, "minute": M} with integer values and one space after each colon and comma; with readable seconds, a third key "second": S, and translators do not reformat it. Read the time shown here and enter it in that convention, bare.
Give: {"hour": 3, "minute": 15}
